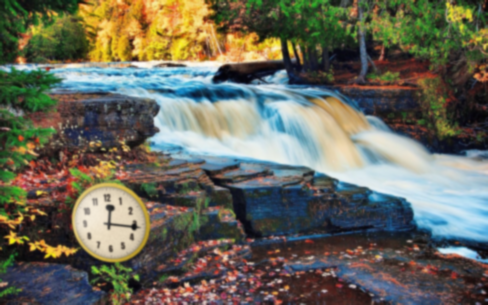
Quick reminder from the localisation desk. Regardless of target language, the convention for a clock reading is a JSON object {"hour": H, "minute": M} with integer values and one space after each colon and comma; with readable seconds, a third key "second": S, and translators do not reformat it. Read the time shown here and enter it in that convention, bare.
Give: {"hour": 12, "minute": 16}
